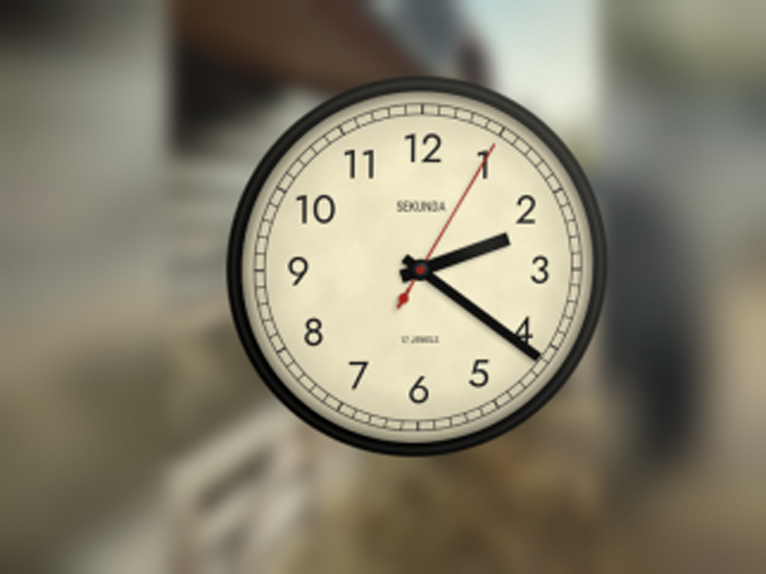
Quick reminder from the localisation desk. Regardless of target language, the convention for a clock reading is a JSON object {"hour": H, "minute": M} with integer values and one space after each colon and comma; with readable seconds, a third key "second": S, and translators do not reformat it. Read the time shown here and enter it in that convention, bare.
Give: {"hour": 2, "minute": 21, "second": 5}
